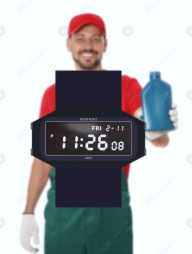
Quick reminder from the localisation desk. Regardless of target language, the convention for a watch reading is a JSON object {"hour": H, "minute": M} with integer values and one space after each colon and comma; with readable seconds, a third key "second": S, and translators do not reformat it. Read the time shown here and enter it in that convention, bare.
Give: {"hour": 11, "minute": 26, "second": 8}
